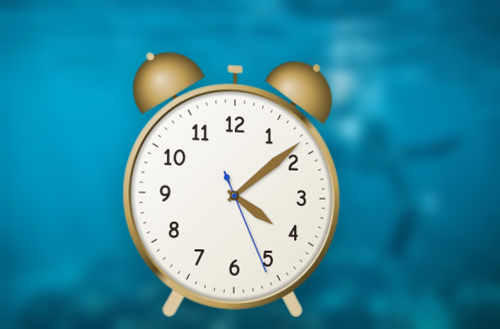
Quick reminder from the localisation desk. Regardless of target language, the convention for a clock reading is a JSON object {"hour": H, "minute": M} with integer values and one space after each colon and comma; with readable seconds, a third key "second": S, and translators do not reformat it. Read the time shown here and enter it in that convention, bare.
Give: {"hour": 4, "minute": 8, "second": 26}
